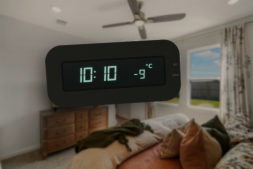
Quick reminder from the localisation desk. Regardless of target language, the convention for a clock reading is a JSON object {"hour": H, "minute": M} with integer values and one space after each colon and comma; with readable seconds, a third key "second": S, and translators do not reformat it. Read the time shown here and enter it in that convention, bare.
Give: {"hour": 10, "minute": 10}
